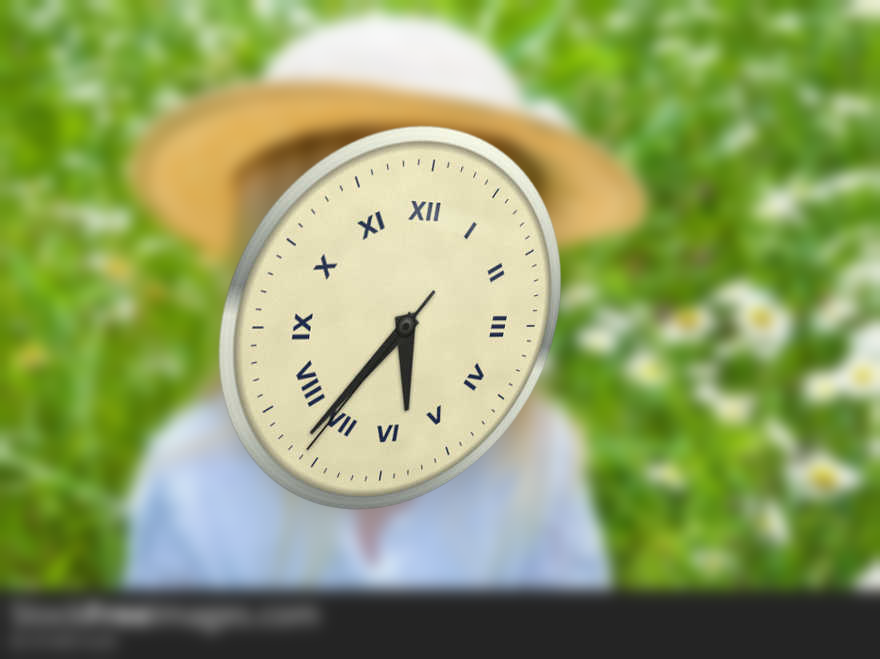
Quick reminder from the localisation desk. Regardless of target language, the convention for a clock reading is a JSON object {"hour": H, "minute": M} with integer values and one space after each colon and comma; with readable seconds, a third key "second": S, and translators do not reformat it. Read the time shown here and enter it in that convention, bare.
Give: {"hour": 5, "minute": 36, "second": 36}
